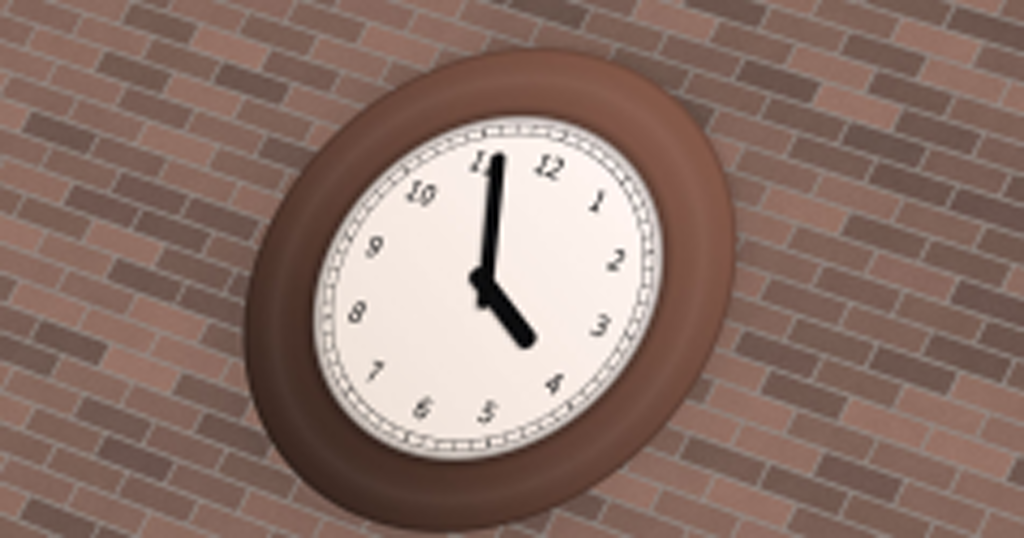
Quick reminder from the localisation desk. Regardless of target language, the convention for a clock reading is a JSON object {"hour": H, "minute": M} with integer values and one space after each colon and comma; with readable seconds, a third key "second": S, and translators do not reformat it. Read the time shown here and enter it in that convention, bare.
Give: {"hour": 3, "minute": 56}
